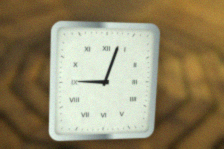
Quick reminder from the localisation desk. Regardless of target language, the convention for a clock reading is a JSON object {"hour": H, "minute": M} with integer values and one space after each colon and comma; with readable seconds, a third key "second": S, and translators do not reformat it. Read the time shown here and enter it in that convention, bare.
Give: {"hour": 9, "minute": 3}
